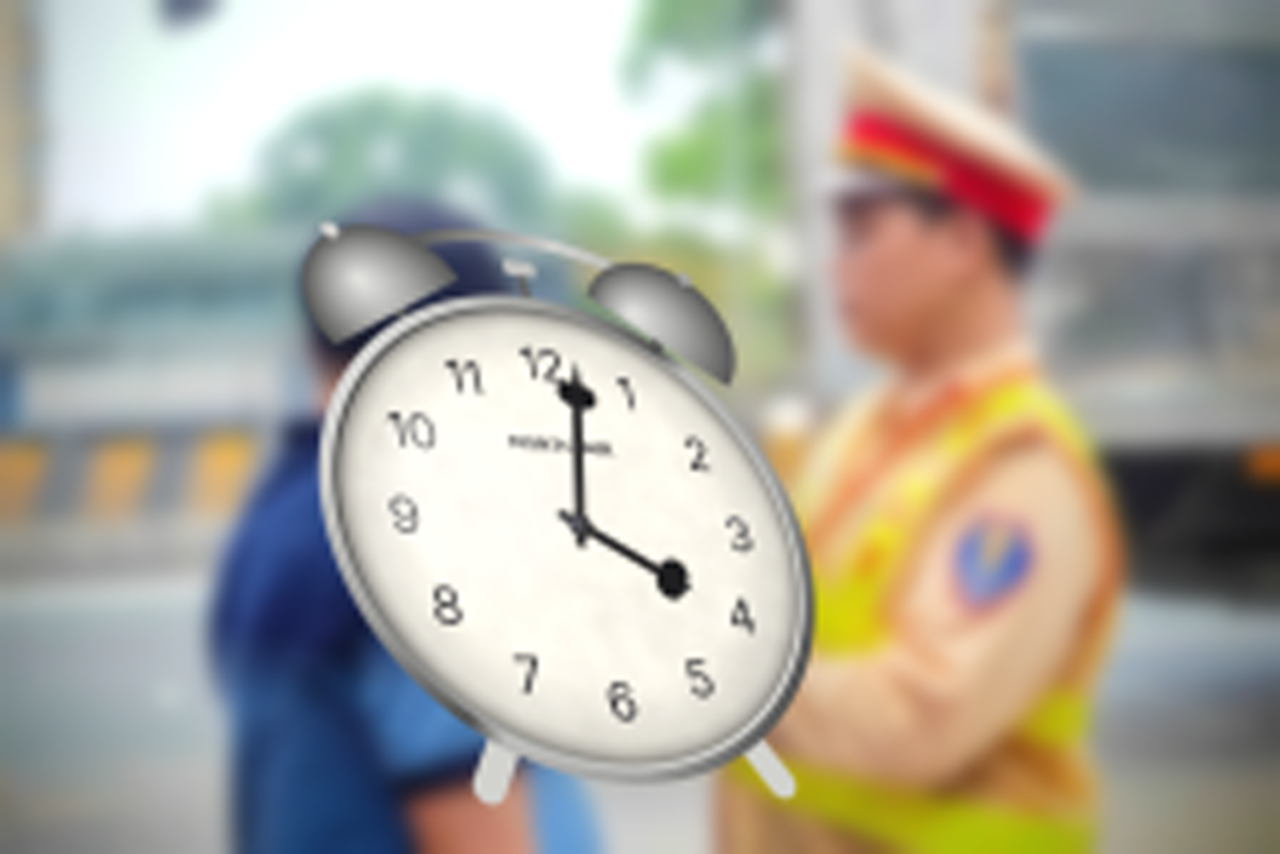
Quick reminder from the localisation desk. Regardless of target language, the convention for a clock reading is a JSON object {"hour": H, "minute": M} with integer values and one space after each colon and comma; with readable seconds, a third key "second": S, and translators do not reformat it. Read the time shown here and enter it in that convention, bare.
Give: {"hour": 4, "minute": 2}
